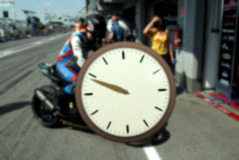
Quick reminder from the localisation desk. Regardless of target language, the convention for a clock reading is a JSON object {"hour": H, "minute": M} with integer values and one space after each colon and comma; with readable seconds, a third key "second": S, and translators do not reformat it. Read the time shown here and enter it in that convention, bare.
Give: {"hour": 9, "minute": 49}
